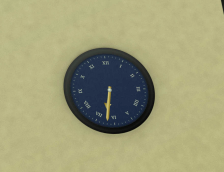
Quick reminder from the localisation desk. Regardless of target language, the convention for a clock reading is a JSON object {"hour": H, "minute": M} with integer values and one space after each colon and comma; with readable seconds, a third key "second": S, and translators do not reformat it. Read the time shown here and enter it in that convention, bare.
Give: {"hour": 6, "minute": 32}
